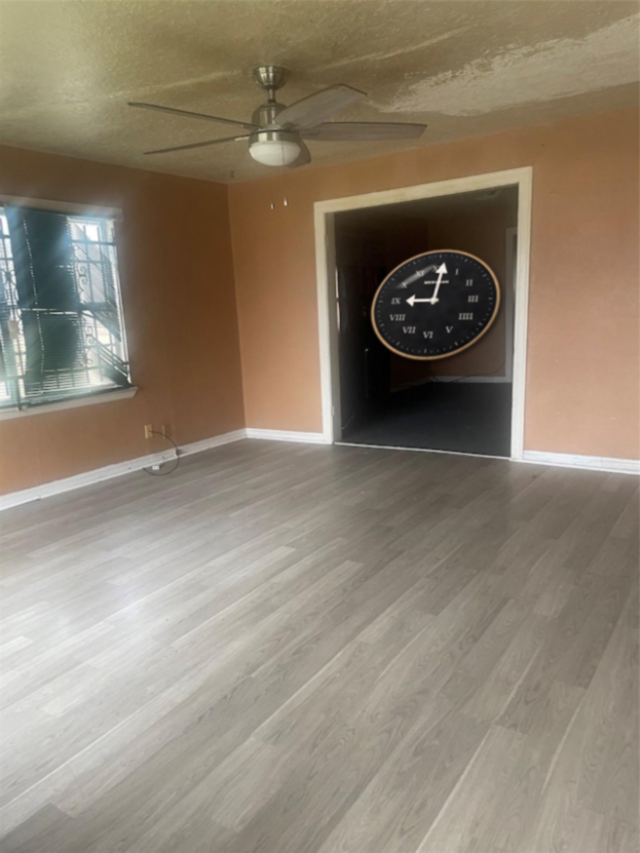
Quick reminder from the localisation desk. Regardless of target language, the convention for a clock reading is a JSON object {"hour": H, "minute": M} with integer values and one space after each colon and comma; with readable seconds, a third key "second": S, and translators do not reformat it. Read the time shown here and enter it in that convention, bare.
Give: {"hour": 9, "minute": 1}
